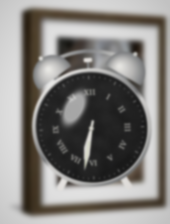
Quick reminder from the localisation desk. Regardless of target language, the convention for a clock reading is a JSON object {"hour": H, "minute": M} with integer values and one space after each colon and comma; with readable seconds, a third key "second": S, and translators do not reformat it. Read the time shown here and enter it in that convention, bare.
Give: {"hour": 6, "minute": 32}
